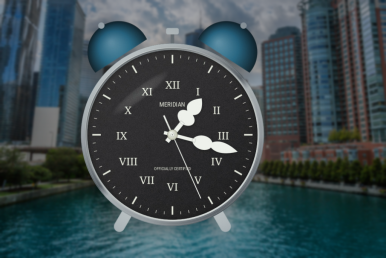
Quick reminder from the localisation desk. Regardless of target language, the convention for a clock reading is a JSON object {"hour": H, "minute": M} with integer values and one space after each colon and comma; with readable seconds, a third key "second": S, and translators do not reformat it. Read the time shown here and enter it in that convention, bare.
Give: {"hour": 1, "minute": 17, "second": 26}
